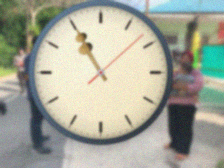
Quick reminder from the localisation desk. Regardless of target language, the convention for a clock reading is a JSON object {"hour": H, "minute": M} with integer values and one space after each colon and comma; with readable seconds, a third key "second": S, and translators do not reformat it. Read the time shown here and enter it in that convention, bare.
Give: {"hour": 10, "minute": 55, "second": 8}
